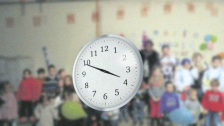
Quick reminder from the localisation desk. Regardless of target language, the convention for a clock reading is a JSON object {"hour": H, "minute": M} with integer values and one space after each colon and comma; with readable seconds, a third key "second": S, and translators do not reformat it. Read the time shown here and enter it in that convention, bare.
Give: {"hour": 3, "minute": 49}
